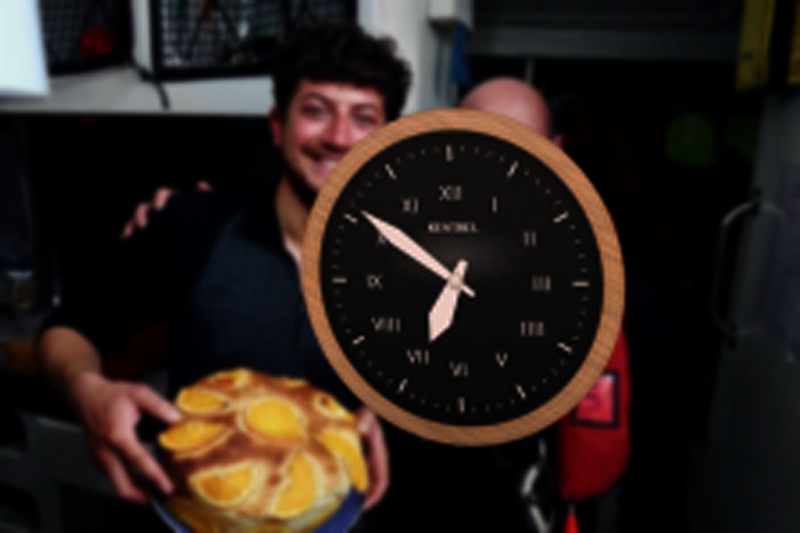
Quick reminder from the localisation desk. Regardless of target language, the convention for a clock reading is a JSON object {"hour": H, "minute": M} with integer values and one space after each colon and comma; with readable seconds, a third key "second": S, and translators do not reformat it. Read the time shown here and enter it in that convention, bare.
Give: {"hour": 6, "minute": 51}
